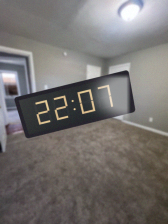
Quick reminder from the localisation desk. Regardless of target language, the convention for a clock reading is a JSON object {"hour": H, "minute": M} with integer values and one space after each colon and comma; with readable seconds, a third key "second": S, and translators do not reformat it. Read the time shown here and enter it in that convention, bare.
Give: {"hour": 22, "minute": 7}
